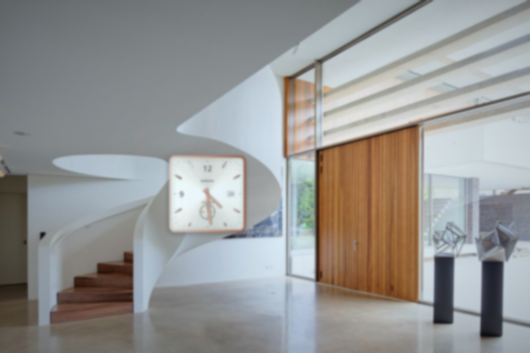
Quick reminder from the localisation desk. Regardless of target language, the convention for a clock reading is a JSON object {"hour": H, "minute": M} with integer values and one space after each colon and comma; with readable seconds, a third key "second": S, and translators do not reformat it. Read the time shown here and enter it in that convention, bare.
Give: {"hour": 4, "minute": 29}
